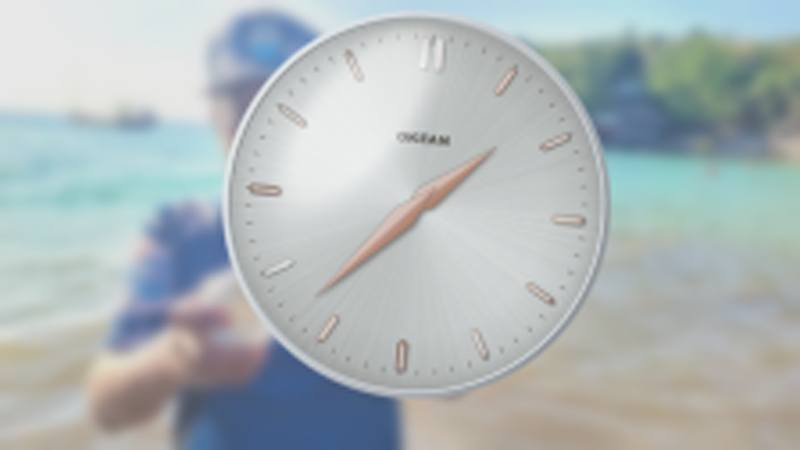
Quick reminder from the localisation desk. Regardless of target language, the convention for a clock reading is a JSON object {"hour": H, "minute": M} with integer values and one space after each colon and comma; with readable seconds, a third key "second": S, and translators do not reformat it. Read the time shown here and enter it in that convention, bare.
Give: {"hour": 1, "minute": 37}
